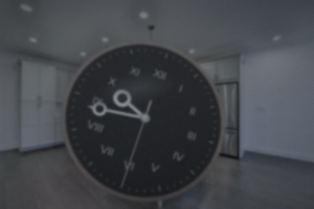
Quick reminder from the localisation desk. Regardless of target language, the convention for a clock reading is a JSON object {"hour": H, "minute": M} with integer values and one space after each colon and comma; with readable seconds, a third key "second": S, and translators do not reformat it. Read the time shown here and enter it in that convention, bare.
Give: {"hour": 9, "minute": 43, "second": 30}
